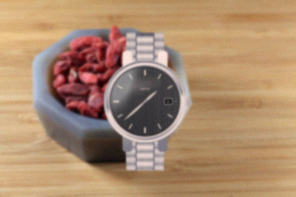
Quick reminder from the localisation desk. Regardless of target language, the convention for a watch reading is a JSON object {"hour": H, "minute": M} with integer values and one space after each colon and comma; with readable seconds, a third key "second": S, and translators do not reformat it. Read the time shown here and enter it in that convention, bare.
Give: {"hour": 1, "minute": 38}
